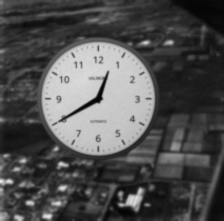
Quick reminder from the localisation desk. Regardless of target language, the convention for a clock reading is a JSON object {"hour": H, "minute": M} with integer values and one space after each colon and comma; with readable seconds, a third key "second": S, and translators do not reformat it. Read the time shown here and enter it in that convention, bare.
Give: {"hour": 12, "minute": 40}
